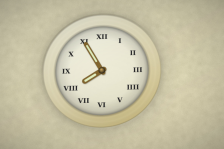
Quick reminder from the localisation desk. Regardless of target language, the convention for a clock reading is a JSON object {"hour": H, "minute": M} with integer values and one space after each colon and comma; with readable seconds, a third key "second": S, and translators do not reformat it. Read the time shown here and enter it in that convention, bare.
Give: {"hour": 7, "minute": 55}
